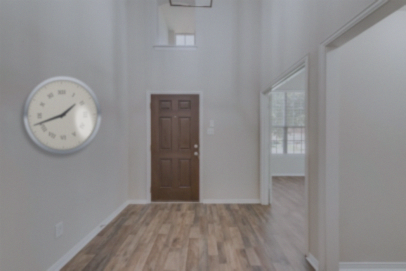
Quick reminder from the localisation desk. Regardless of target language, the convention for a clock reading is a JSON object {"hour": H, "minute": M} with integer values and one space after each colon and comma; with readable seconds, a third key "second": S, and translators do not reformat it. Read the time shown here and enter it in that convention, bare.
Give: {"hour": 1, "minute": 42}
